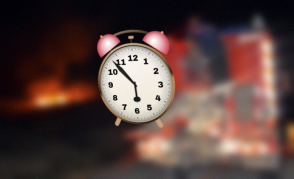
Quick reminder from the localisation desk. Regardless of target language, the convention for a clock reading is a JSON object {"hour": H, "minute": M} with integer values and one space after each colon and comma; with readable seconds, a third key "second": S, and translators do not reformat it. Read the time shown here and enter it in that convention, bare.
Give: {"hour": 5, "minute": 53}
